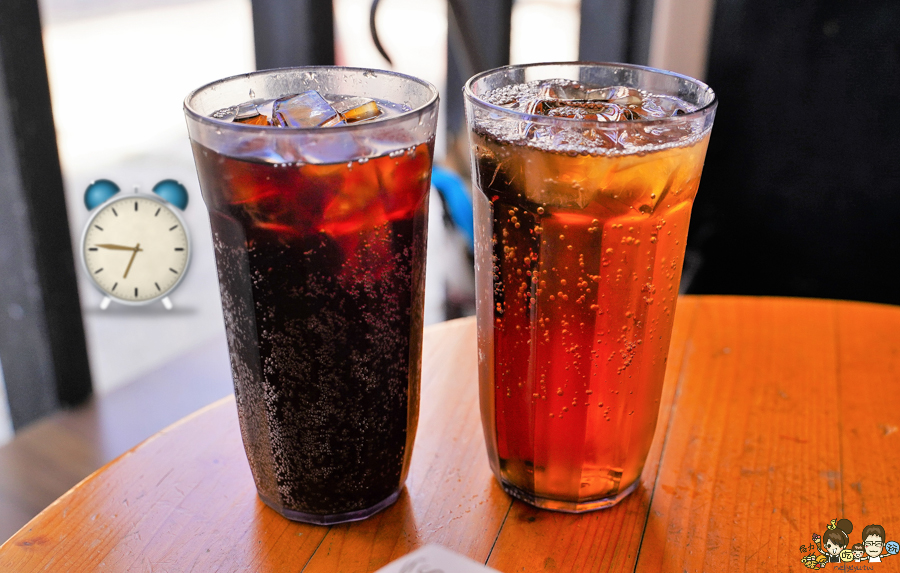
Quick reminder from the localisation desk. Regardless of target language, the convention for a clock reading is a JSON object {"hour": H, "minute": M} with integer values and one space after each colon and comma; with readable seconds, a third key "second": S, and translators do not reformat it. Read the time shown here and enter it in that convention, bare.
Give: {"hour": 6, "minute": 46}
